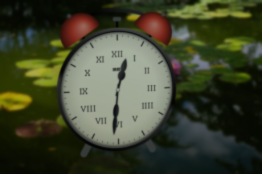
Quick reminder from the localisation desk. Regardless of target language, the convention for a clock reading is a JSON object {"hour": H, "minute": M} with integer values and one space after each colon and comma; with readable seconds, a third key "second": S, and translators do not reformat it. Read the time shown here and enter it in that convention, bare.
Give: {"hour": 12, "minute": 31}
